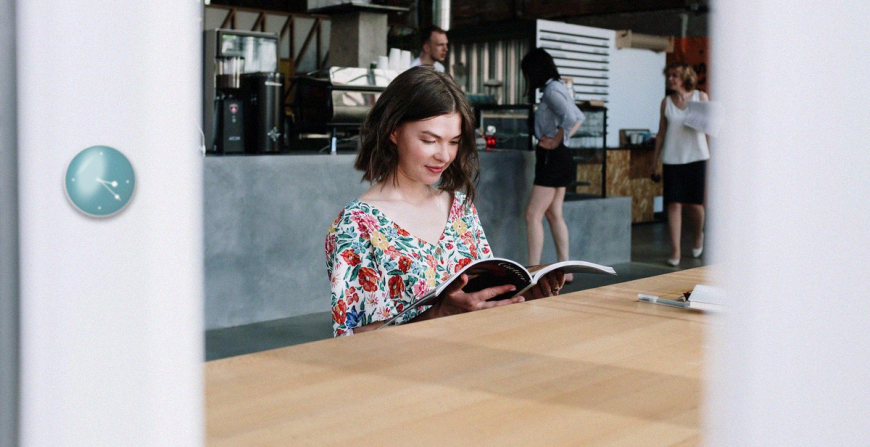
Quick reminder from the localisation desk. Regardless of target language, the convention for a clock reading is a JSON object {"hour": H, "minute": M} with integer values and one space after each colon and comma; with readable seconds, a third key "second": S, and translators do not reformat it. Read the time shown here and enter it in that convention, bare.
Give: {"hour": 3, "minute": 22}
